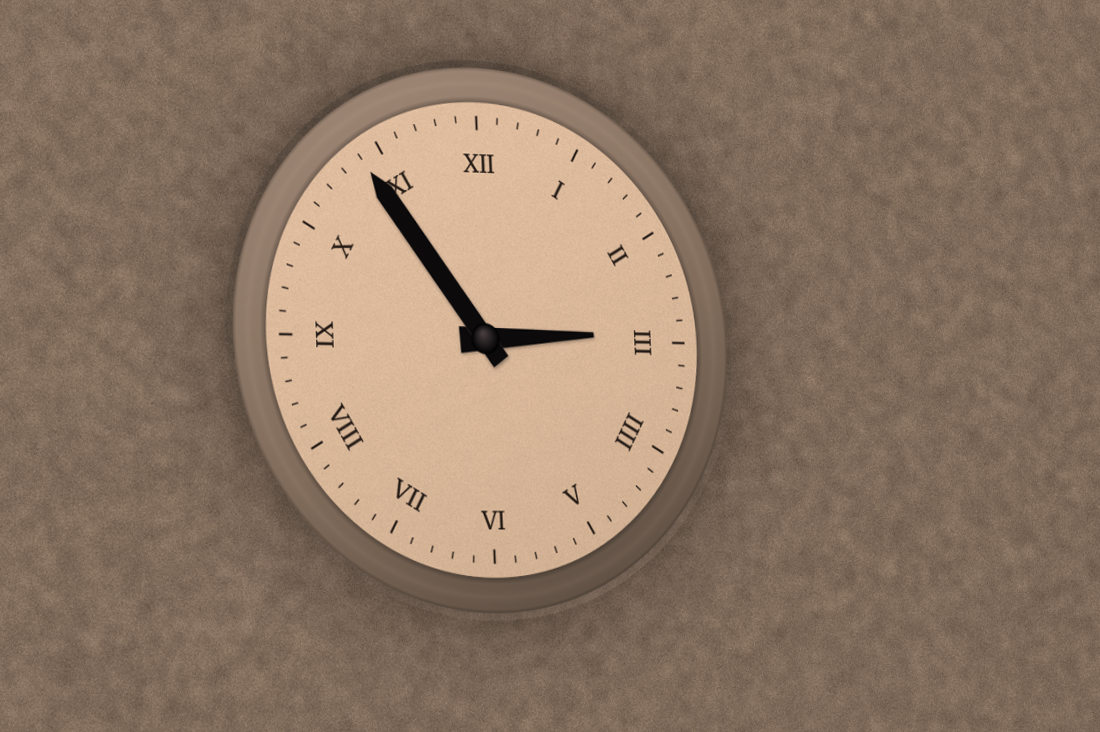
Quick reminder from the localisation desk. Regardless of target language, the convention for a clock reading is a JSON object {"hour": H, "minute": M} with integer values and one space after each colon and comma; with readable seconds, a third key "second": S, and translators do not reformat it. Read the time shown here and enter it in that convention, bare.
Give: {"hour": 2, "minute": 54}
